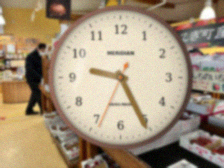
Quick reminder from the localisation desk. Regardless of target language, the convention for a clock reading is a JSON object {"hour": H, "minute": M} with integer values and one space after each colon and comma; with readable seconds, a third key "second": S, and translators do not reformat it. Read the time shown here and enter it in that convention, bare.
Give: {"hour": 9, "minute": 25, "second": 34}
